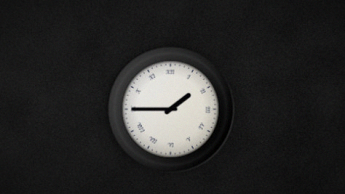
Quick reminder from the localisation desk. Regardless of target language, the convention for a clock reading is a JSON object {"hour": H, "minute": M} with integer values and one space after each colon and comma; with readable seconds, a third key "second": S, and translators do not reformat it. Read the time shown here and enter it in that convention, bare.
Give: {"hour": 1, "minute": 45}
